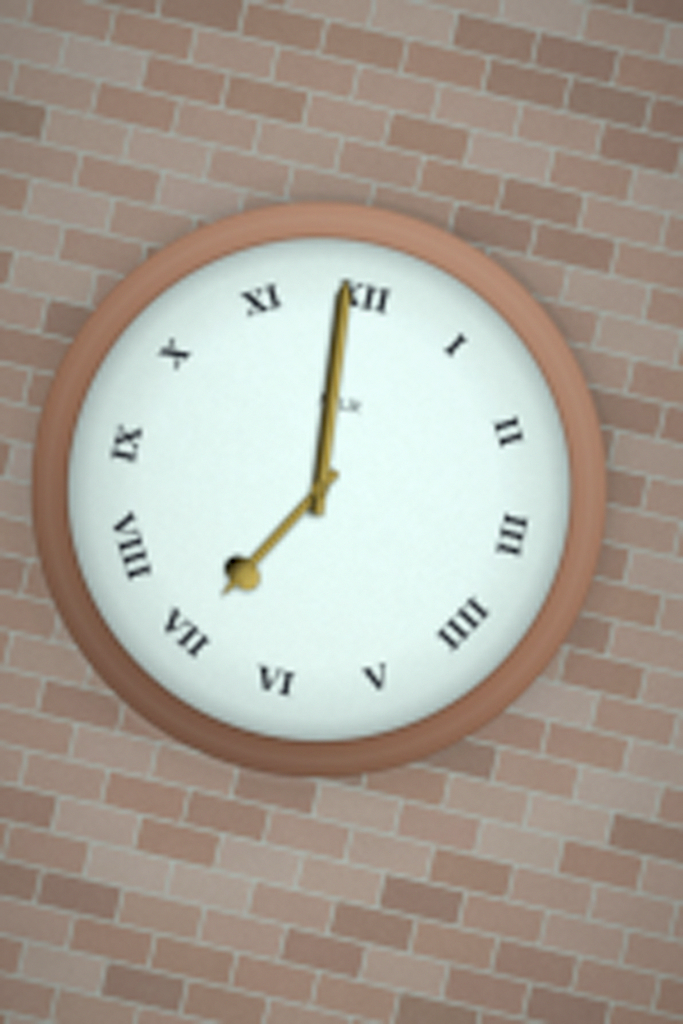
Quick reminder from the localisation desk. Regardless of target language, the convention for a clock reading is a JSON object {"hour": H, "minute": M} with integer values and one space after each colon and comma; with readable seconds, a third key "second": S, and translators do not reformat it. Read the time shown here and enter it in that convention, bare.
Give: {"hour": 6, "minute": 59}
